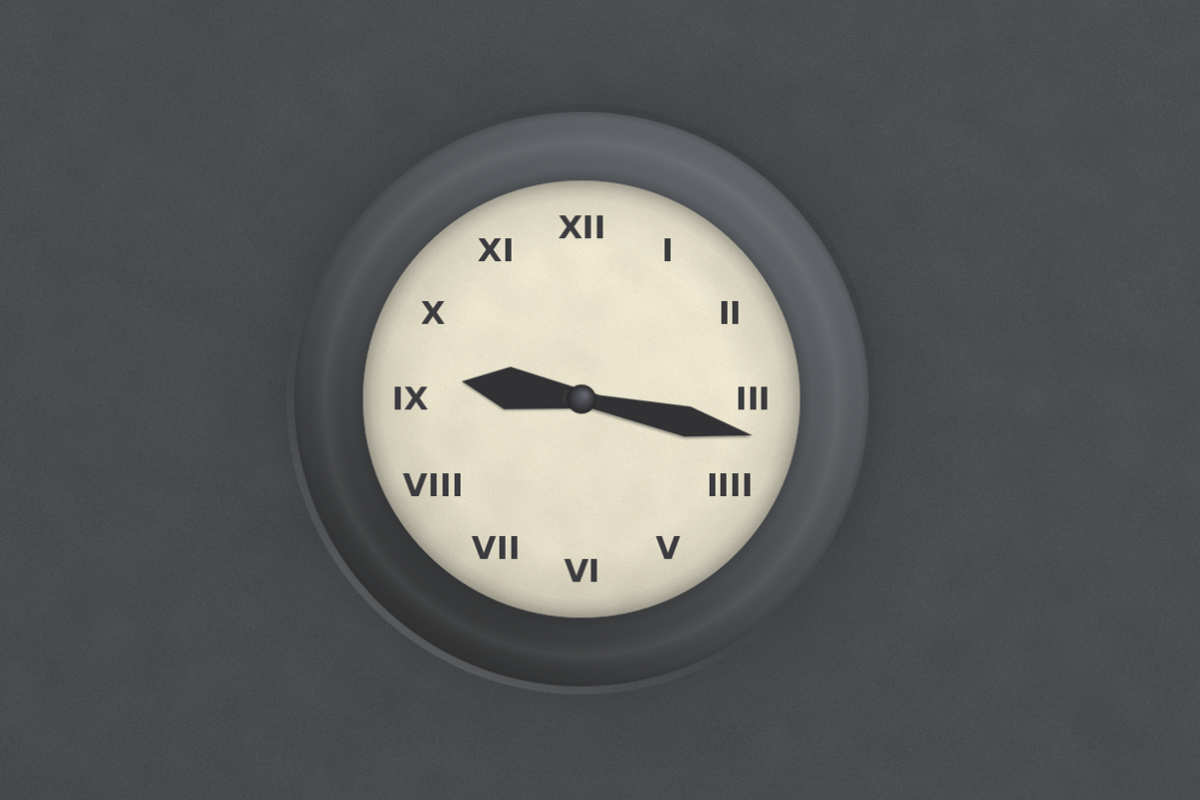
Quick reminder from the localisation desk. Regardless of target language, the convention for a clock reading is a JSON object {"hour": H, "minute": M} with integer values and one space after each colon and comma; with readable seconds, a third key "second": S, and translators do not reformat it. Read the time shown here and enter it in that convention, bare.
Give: {"hour": 9, "minute": 17}
